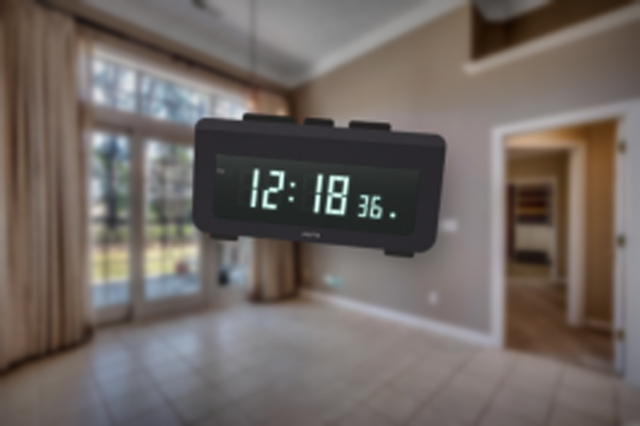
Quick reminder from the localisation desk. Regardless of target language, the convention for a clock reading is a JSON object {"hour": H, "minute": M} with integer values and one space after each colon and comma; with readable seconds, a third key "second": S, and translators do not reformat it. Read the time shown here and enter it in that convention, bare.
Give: {"hour": 12, "minute": 18, "second": 36}
